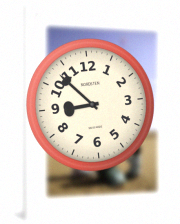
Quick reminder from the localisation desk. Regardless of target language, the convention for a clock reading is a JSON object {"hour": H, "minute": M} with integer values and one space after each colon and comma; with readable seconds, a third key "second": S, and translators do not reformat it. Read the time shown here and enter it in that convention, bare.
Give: {"hour": 8, "minute": 53}
